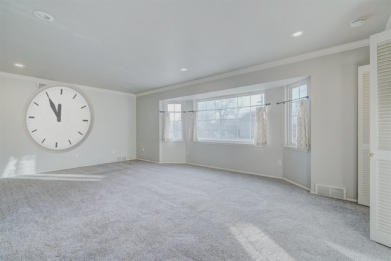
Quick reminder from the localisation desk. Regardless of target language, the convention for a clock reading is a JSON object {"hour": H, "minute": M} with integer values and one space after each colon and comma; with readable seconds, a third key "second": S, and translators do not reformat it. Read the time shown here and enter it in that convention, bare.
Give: {"hour": 11, "minute": 55}
